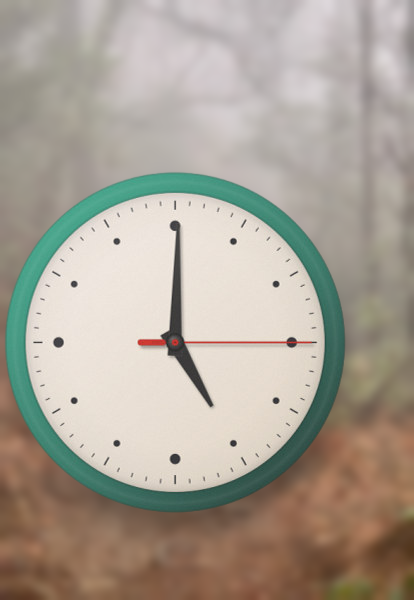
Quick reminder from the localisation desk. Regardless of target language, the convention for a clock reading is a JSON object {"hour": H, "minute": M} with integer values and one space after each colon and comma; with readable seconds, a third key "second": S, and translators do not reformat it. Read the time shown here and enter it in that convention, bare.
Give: {"hour": 5, "minute": 0, "second": 15}
